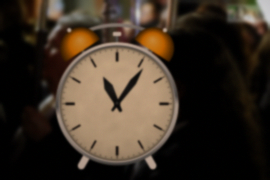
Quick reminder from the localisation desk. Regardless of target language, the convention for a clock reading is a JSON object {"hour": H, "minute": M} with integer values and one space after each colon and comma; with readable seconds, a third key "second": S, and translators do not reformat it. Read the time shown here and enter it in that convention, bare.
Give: {"hour": 11, "minute": 6}
